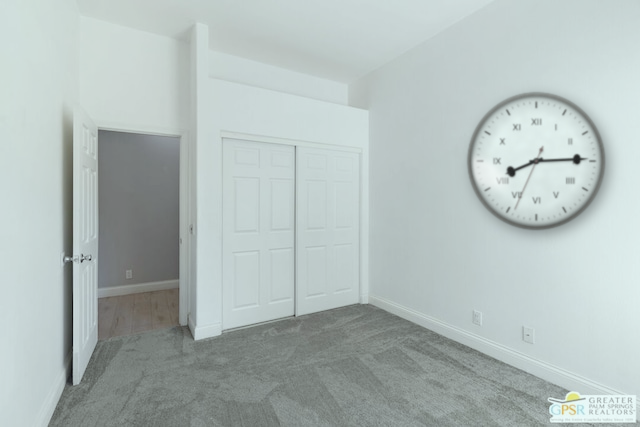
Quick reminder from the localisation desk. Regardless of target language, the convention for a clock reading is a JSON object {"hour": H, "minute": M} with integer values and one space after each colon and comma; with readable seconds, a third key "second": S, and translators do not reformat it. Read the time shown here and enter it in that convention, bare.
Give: {"hour": 8, "minute": 14, "second": 34}
